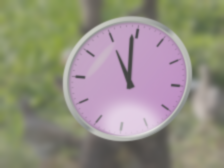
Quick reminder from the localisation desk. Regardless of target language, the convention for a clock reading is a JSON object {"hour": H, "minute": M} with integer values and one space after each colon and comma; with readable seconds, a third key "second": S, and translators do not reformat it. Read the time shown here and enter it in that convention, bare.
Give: {"hour": 10, "minute": 59}
